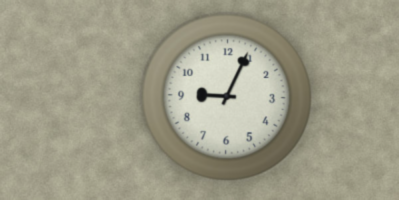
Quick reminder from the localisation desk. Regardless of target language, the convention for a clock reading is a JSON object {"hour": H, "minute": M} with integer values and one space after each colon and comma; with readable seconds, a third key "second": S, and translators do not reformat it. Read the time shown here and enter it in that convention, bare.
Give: {"hour": 9, "minute": 4}
